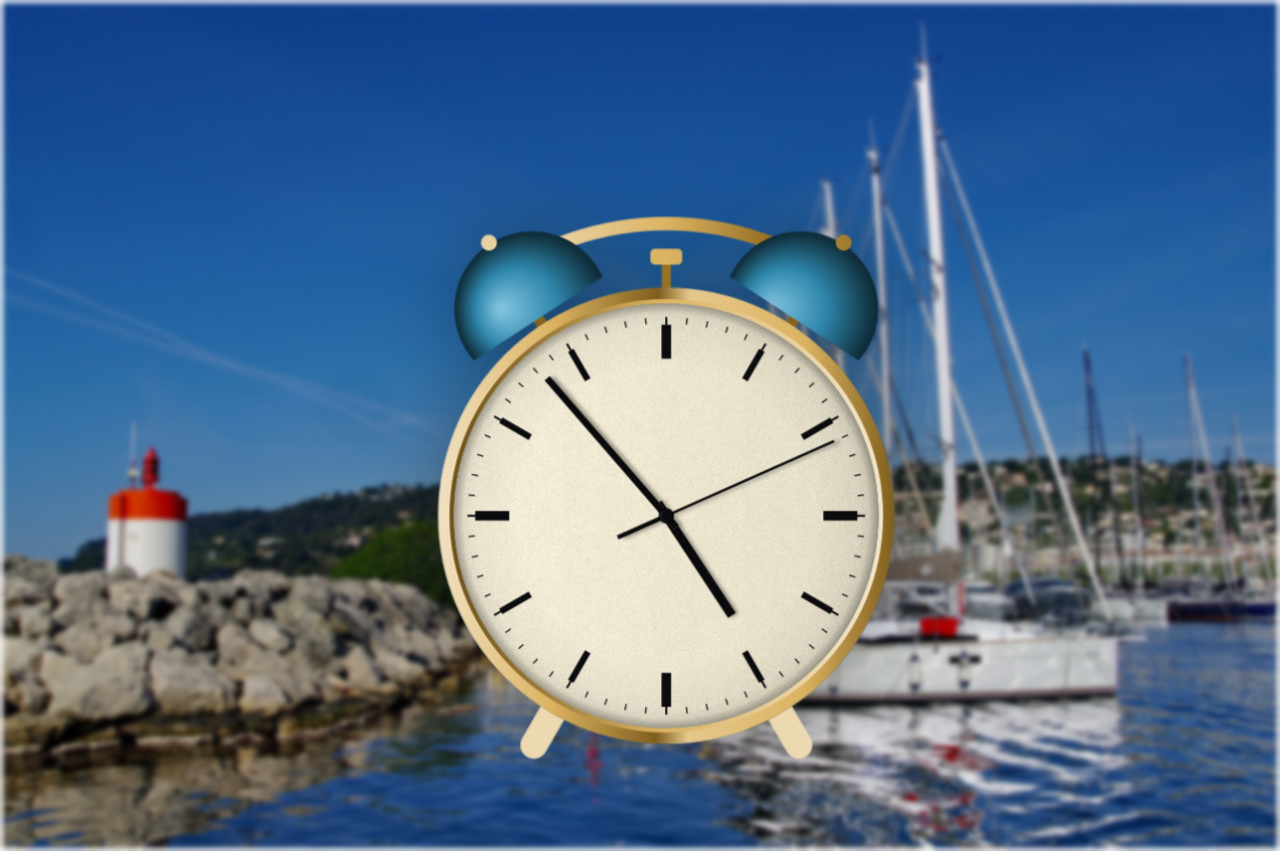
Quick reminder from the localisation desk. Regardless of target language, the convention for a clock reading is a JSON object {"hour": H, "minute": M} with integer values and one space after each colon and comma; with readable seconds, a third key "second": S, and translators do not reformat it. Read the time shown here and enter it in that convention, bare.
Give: {"hour": 4, "minute": 53, "second": 11}
